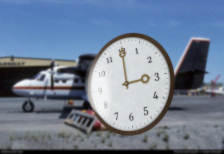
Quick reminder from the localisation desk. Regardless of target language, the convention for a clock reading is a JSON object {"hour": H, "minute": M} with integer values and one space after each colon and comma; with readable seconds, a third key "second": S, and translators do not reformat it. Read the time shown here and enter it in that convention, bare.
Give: {"hour": 3, "minute": 0}
